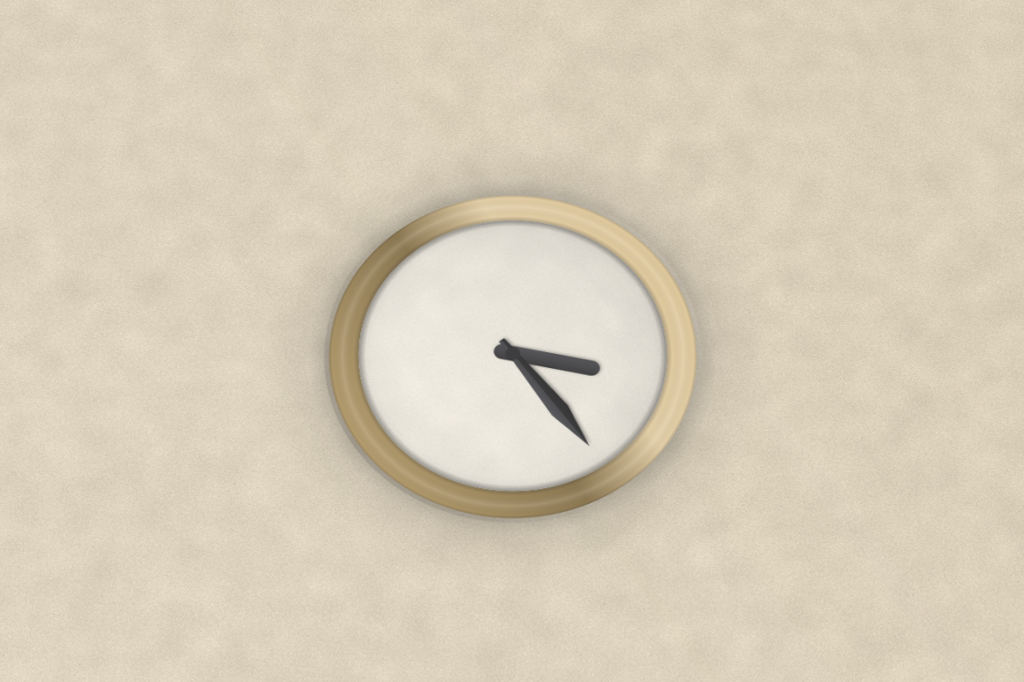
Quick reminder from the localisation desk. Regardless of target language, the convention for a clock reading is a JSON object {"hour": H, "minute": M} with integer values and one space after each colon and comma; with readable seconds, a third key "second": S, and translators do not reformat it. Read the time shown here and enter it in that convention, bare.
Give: {"hour": 3, "minute": 24}
